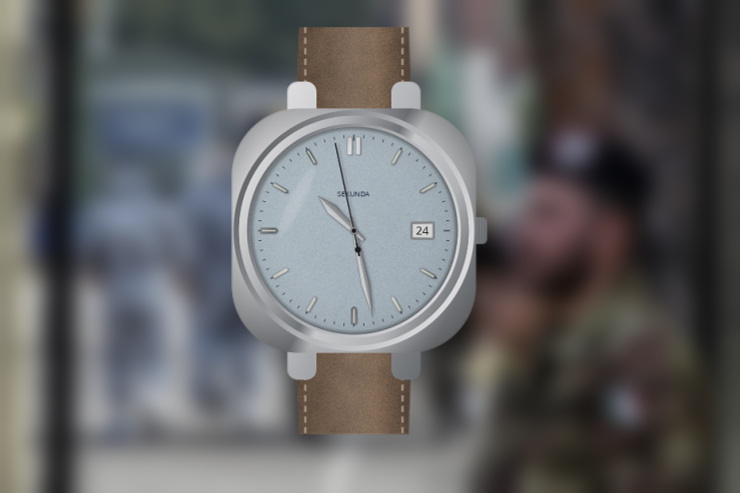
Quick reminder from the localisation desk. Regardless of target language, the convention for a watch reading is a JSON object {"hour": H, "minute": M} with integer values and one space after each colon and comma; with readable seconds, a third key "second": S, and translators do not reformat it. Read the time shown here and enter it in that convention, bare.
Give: {"hour": 10, "minute": 27, "second": 58}
